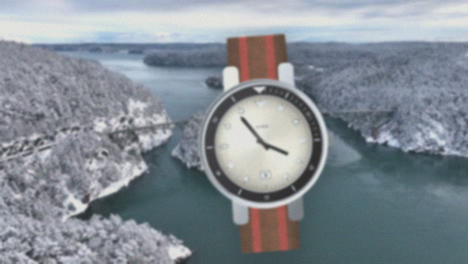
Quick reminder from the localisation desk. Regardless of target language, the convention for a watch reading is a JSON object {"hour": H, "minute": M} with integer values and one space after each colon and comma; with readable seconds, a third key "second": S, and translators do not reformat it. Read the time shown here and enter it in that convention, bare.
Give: {"hour": 3, "minute": 54}
